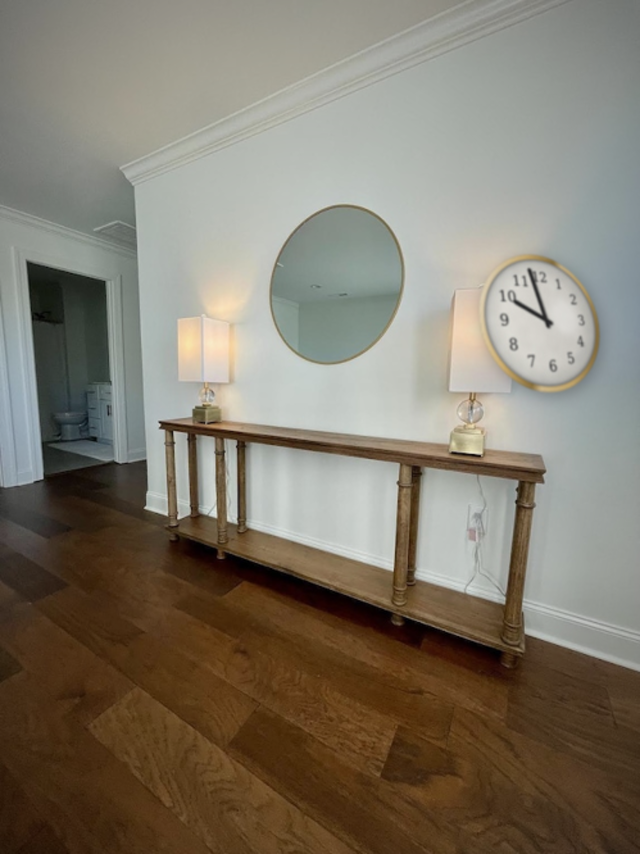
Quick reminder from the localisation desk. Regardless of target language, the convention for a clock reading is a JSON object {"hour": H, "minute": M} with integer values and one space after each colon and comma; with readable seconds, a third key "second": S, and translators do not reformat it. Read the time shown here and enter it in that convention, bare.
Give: {"hour": 9, "minute": 58}
